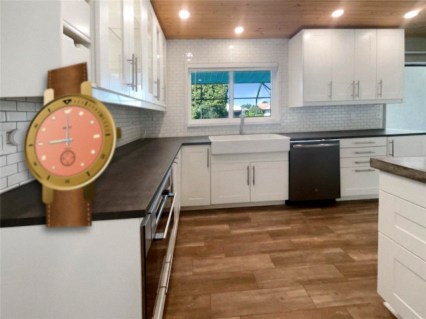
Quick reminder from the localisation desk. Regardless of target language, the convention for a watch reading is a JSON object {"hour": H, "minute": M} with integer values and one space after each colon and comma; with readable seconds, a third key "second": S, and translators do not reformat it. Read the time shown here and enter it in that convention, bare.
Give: {"hour": 9, "minute": 0}
